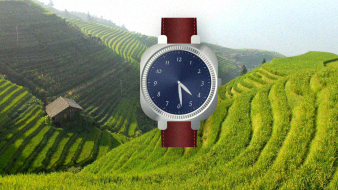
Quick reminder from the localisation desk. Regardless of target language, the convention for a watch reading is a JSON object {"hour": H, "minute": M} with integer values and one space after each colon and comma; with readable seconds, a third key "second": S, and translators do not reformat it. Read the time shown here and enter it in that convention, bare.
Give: {"hour": 4, "minute": 29}
